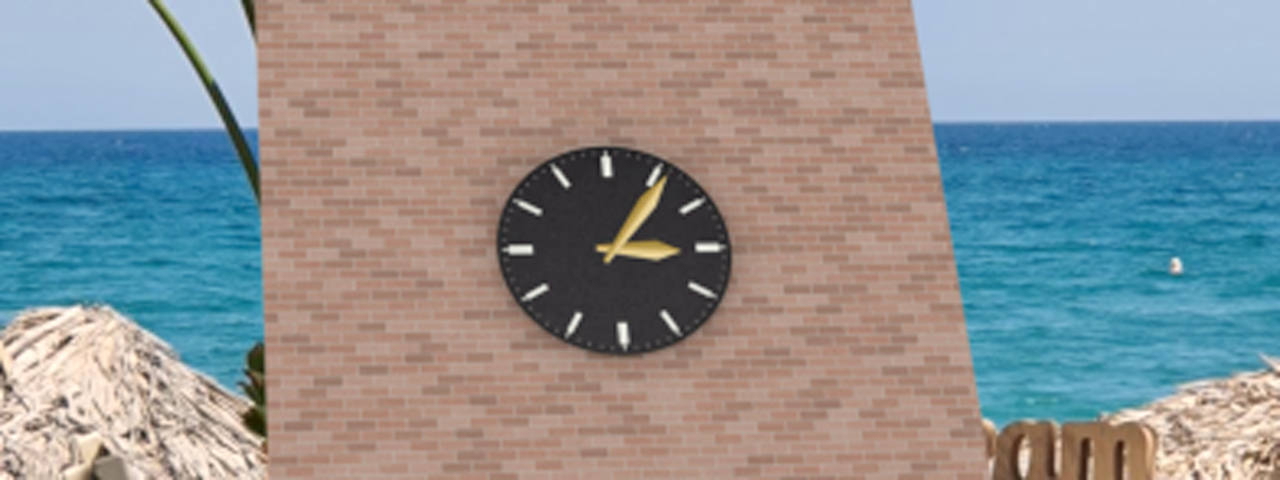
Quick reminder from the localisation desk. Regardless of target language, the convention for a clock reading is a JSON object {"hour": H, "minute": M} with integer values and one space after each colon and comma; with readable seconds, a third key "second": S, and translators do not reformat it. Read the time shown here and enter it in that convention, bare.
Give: {"hour": 3, "minute": 6}
